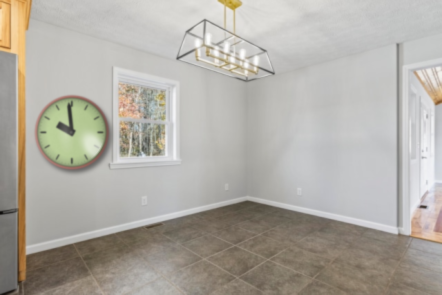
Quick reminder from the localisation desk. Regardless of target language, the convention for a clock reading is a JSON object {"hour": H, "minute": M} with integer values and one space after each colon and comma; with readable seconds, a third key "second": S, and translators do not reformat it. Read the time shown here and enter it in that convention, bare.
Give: {"hour": 9, "minute": 59}
